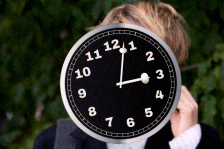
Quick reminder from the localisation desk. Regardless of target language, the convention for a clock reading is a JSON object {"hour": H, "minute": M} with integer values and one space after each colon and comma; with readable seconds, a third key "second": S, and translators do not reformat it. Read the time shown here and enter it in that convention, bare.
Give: {"hour": 3, "minute": 3}
